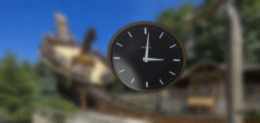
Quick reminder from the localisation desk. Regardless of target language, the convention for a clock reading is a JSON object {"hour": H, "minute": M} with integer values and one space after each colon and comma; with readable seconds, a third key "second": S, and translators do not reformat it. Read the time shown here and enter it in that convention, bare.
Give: {"hour": 3, "minute": 1}
